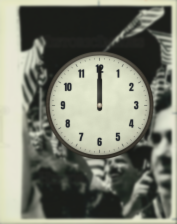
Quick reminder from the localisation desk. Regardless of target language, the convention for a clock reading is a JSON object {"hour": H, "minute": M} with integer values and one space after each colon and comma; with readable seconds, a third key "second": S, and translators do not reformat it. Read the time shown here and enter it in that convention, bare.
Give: {"hour": 12, "minute": 0}
